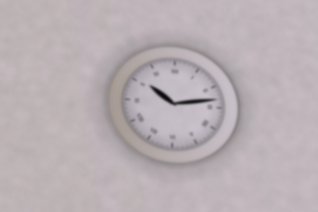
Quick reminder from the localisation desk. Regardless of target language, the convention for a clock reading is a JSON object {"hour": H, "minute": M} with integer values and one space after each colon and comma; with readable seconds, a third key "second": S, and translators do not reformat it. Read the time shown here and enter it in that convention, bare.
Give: {"hour": 10, "minute": 13}
